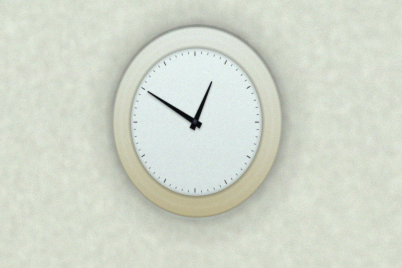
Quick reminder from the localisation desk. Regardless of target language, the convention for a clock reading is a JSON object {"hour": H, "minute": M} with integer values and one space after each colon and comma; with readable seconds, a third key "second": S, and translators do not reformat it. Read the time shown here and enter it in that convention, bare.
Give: {"hour": 12, "minute": 50}
